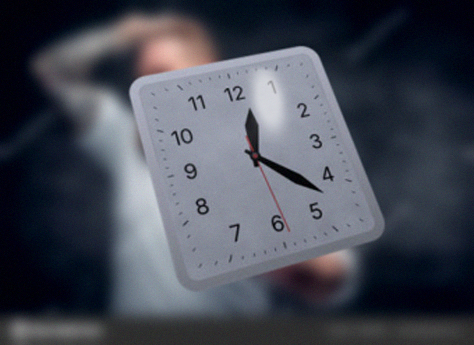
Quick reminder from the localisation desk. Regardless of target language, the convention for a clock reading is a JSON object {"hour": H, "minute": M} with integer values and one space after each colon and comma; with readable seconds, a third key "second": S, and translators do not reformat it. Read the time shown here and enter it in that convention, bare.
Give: {"hour": 12, "minute": 22, "second": 29}
